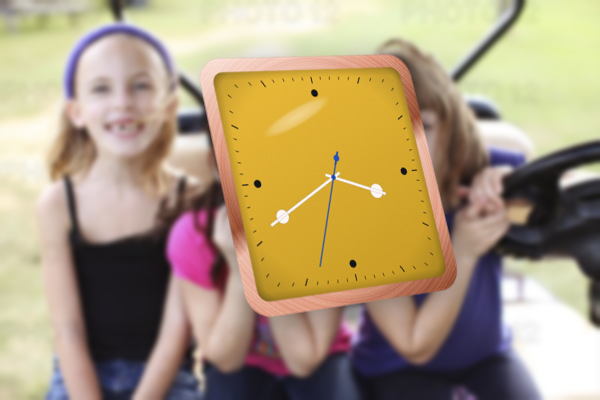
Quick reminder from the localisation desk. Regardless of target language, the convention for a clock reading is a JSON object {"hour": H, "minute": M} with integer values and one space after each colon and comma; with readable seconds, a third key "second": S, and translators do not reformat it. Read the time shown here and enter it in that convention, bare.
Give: {"hour": 3, "minute": 40, "second": 34}
